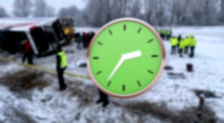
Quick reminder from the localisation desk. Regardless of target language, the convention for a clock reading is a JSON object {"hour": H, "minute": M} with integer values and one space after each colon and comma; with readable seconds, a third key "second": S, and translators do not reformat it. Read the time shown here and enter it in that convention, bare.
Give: {"hour": 2, "minute": 36}
